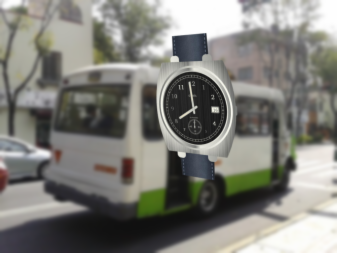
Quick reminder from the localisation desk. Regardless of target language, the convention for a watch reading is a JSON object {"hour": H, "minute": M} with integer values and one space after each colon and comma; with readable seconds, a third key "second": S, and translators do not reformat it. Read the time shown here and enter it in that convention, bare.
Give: {"hour": 7, "minute": 59}
